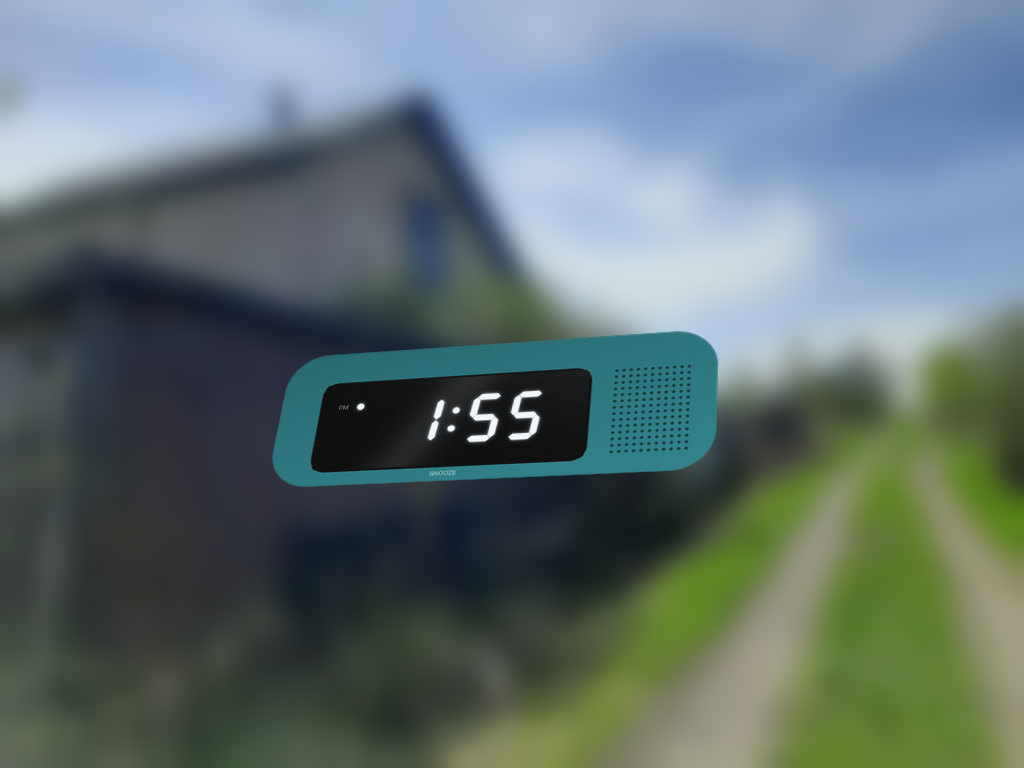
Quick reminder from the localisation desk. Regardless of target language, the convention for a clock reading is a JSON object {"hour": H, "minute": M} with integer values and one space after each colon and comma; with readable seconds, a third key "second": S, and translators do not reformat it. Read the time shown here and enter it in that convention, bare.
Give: {"hour": 1, "minute": 55}
